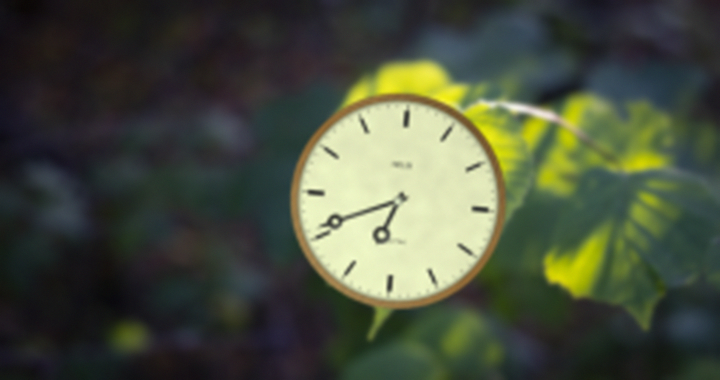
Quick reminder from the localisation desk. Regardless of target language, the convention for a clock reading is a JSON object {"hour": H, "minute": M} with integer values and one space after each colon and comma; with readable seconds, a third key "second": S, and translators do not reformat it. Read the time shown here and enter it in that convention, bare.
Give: {"hour": 6, "minute": 41}
